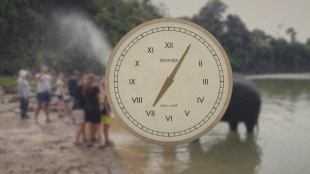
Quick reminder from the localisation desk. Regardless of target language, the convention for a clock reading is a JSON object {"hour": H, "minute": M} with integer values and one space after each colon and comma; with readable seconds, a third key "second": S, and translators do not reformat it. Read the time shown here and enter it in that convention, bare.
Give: {"hour": 7, "minute": 5}
